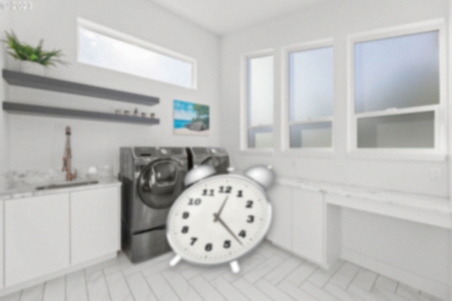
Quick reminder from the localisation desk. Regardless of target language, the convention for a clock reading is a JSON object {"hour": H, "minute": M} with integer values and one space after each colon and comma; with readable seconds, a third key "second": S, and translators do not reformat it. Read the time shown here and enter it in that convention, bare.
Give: {"hour": 12, "minute": 22}
